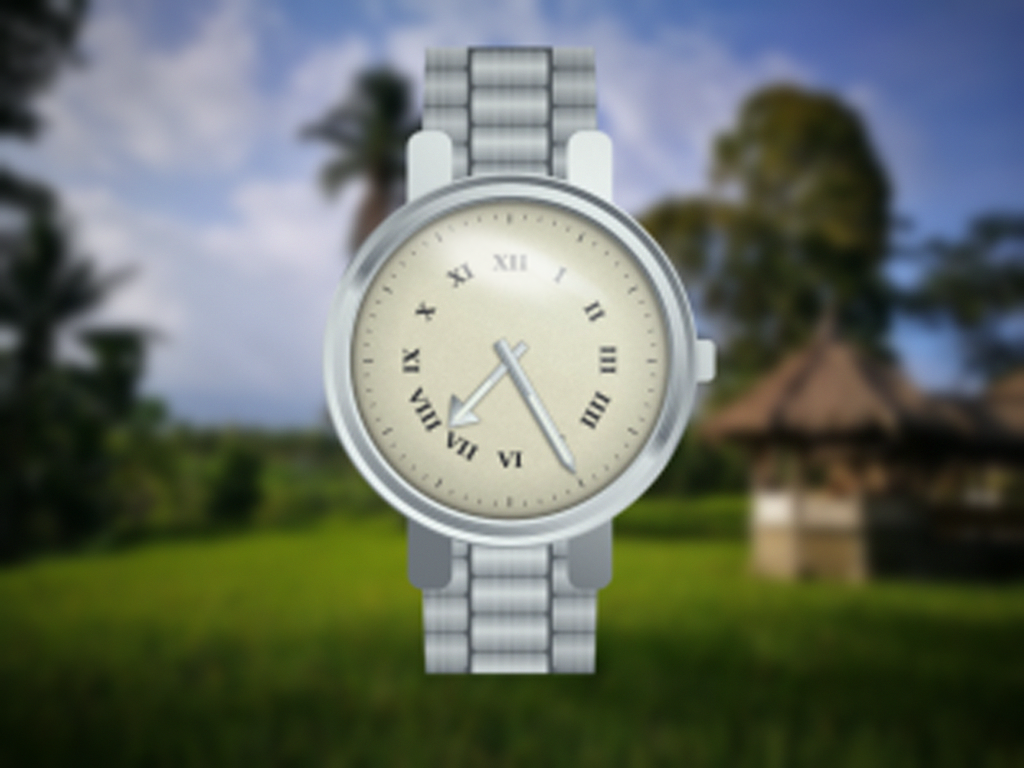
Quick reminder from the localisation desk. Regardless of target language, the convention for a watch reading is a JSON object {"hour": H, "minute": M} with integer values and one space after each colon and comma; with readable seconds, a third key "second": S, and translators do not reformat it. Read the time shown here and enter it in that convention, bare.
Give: {"hour": 7, "minute": 25}
